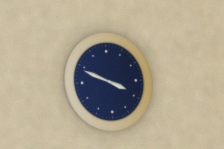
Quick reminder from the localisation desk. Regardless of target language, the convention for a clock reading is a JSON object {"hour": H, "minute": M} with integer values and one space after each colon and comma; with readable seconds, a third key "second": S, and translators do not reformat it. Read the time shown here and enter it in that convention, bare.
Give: {"hour": 3, "minute": 49}
